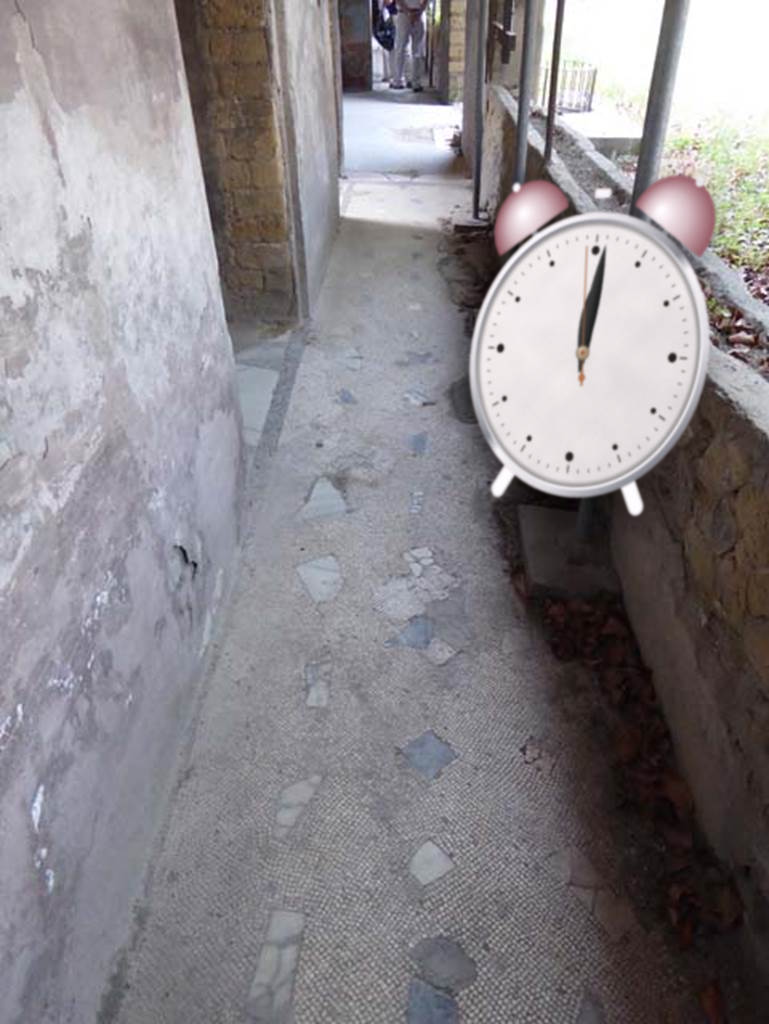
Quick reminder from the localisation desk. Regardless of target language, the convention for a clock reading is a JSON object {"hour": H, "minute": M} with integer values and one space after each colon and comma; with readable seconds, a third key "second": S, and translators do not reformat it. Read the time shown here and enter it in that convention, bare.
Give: {"hour": 12, "minute": 0, "second": 59}
